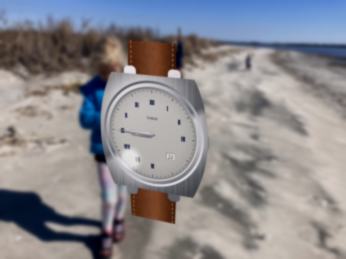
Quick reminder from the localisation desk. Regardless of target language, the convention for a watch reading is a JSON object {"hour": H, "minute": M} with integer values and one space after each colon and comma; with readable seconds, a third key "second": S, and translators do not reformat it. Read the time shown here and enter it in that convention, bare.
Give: {"hour": 8, "minute": 45}
